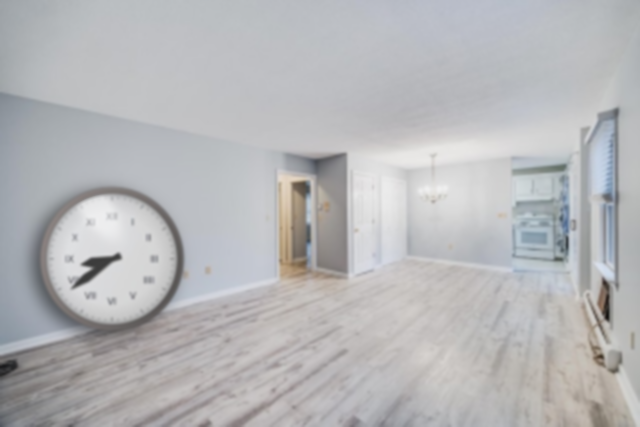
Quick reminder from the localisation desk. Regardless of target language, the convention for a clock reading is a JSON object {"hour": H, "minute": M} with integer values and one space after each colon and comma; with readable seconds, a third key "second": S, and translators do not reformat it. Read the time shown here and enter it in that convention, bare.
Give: {"hour": 8, "minute": 39}
